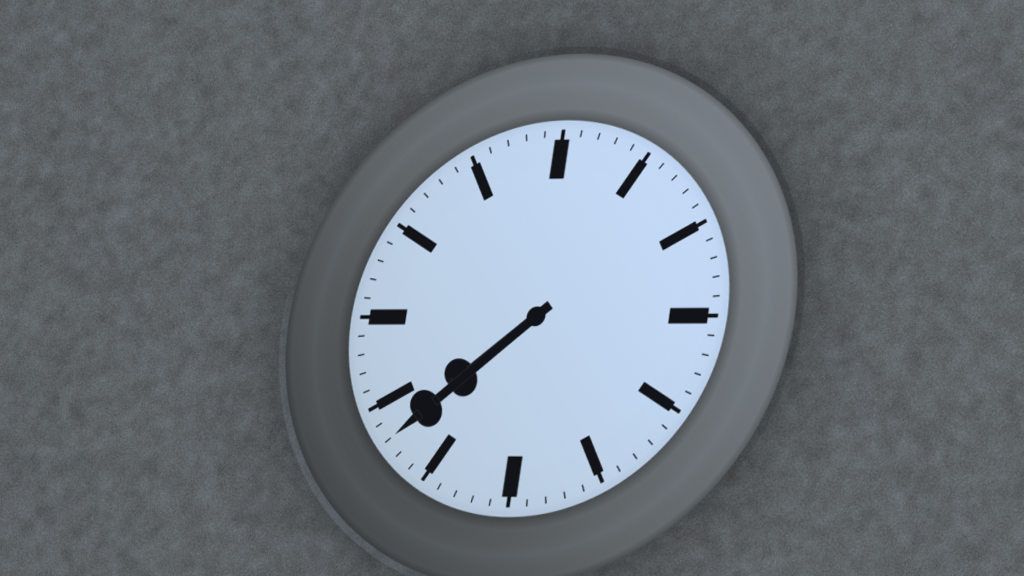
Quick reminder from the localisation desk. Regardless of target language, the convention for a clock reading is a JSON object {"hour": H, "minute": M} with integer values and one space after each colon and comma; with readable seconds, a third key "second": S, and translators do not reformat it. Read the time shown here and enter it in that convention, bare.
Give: {"hour": 7, "minute": 38}
